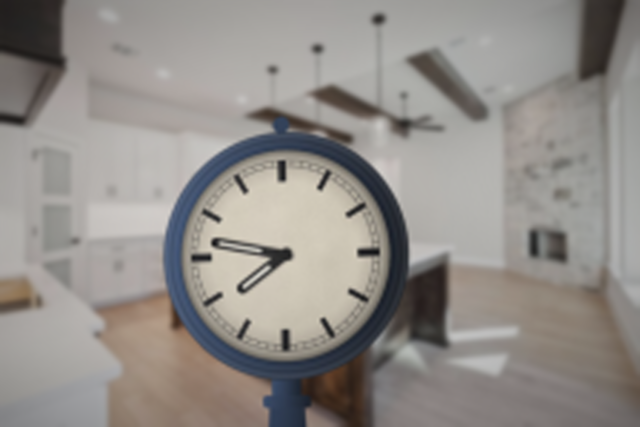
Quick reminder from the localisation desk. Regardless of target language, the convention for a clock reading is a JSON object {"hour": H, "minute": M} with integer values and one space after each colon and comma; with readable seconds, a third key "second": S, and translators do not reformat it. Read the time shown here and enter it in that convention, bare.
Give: {"hour": 7, "minute": 47}
